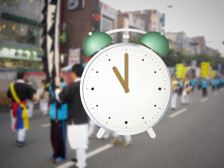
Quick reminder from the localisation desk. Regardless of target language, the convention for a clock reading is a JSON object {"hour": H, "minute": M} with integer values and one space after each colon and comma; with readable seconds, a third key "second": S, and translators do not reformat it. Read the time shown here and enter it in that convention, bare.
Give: {"hour": 11, "minute": 0}
